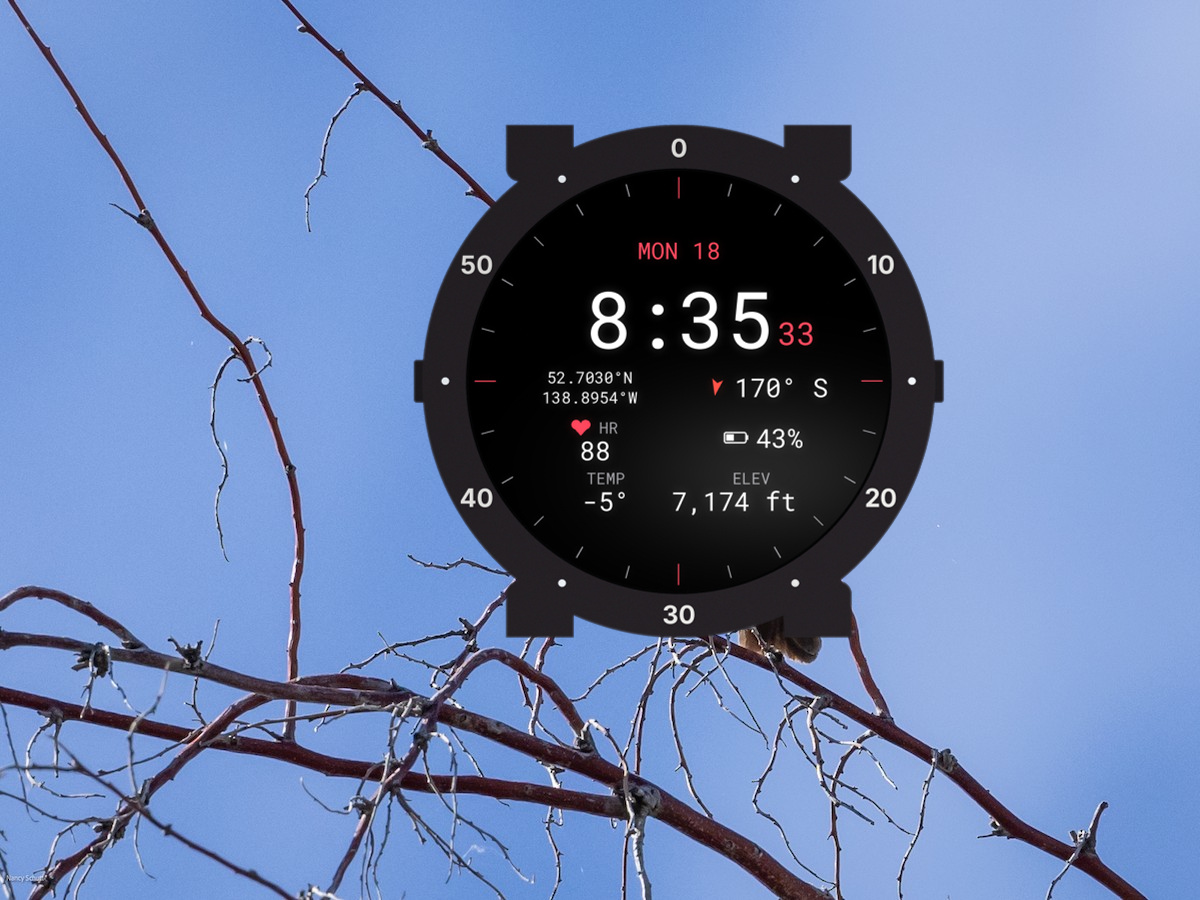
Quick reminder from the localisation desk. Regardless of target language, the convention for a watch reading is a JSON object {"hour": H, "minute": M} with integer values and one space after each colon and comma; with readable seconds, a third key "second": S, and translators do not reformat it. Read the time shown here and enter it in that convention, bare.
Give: {"hour": 8, "minute": 35, "second": 33}
